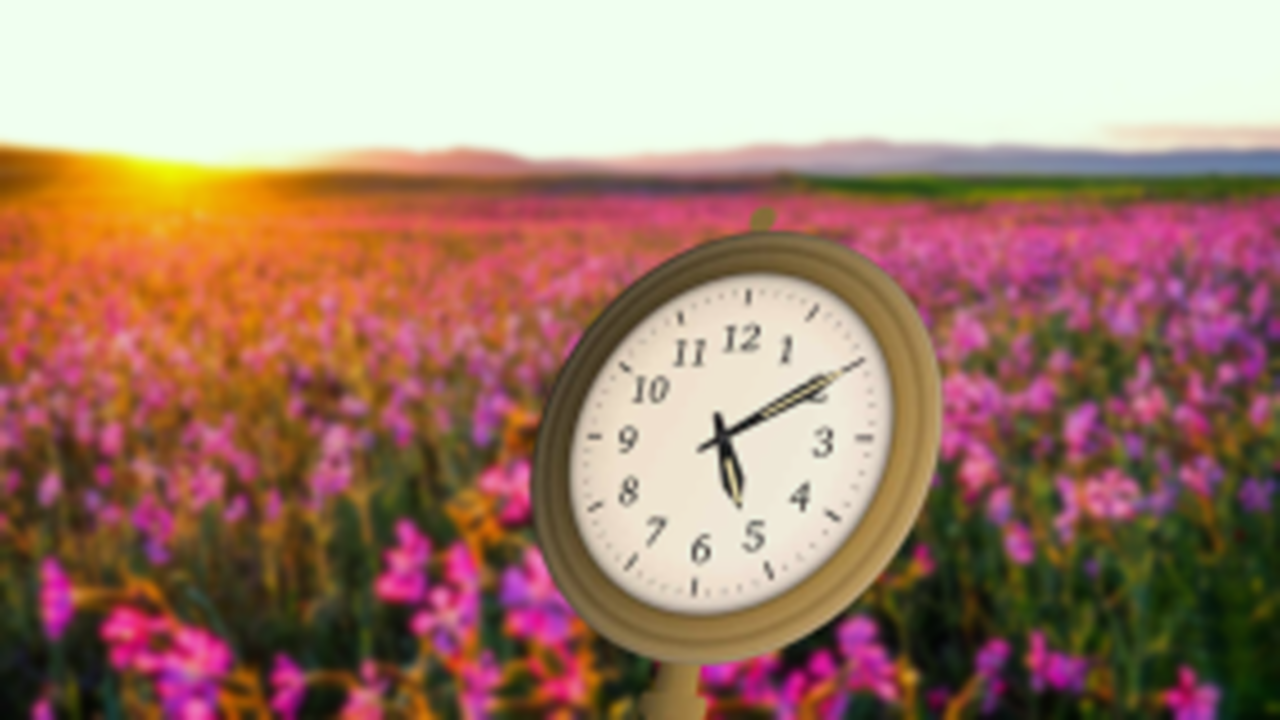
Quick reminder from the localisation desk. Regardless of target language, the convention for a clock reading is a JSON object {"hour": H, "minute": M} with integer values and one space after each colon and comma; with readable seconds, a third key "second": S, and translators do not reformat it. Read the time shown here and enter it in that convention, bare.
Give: {"hour": 5, "minute": 10}
